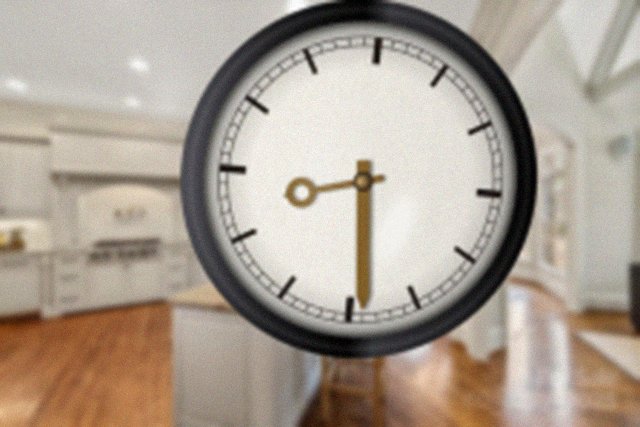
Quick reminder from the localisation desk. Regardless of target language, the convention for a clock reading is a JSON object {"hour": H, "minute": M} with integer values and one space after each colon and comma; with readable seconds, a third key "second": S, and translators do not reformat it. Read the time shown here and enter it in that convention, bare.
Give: {"hour": 8, "minute": 29}
